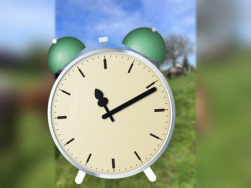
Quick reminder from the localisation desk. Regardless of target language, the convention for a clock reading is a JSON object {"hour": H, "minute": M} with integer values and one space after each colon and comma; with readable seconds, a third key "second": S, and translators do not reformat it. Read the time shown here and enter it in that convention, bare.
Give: {"hour": 11, "minute": 11}
